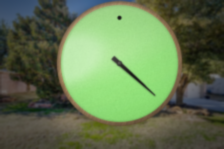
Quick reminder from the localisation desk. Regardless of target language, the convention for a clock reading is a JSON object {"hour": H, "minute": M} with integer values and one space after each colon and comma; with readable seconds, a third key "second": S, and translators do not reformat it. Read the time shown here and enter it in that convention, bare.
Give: {"hour": 4, "minute": 22}
